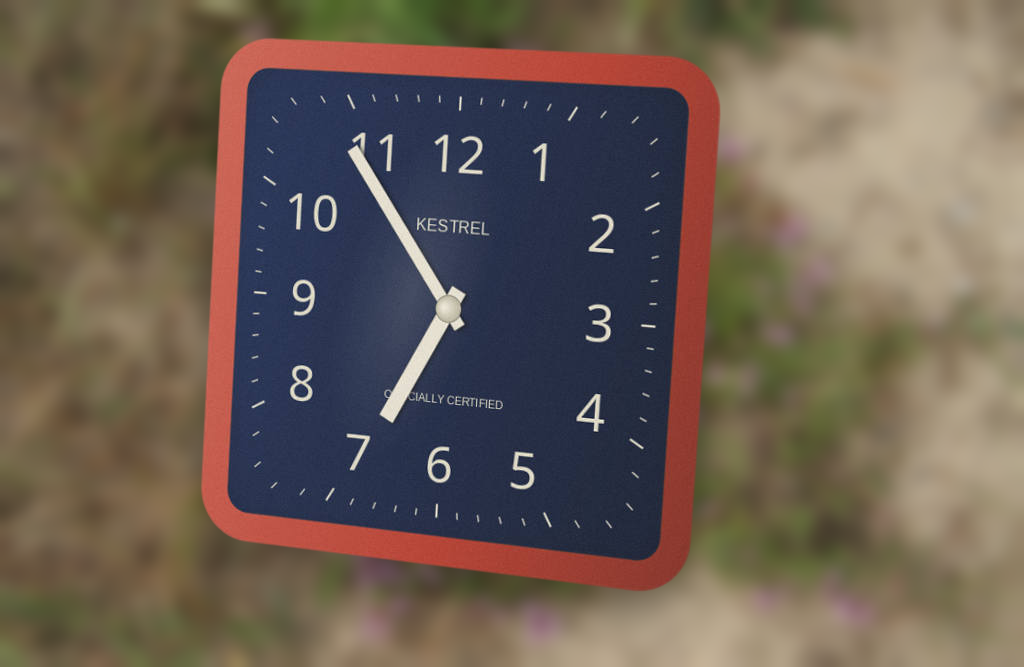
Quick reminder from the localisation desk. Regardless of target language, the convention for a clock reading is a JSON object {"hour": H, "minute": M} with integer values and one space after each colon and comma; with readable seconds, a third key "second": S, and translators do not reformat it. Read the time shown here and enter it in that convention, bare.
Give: {"hour": 6, "minute": 54}
